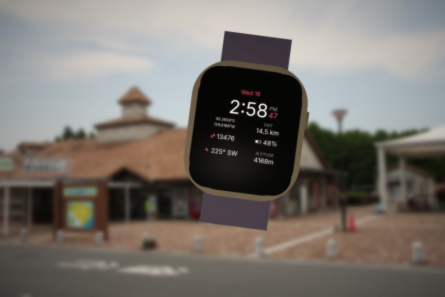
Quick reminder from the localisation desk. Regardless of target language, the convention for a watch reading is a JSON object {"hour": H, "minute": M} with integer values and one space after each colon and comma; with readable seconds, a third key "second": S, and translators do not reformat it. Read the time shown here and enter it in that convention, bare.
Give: {"hour": 2, "minute": 58}
